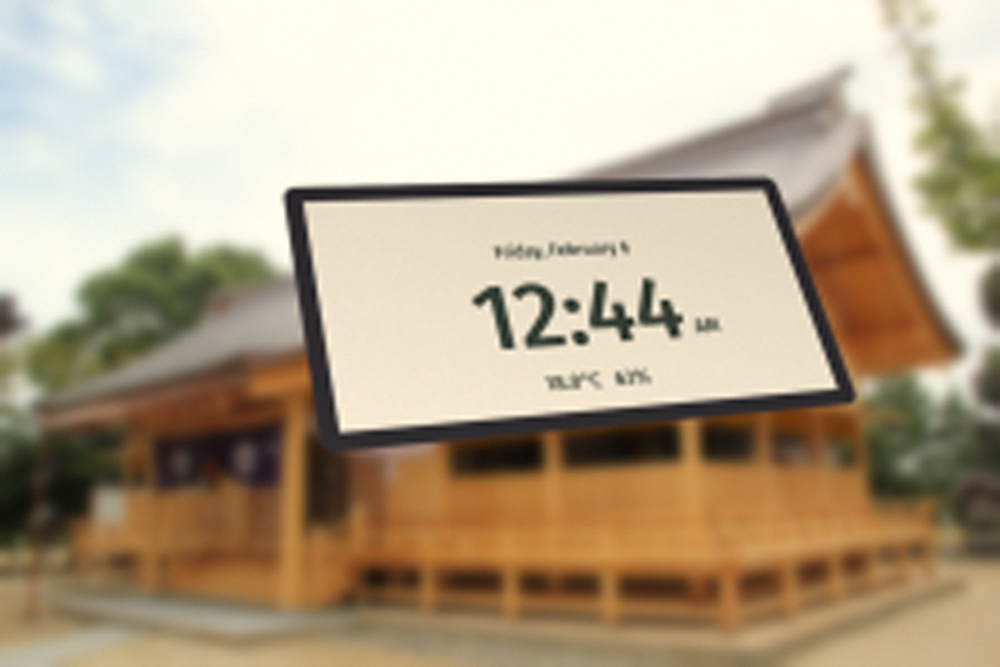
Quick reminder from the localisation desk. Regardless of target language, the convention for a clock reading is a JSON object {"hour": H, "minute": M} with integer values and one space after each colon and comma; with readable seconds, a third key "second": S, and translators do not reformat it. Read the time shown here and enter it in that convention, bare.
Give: {"hour": 12, "minute": 44}
